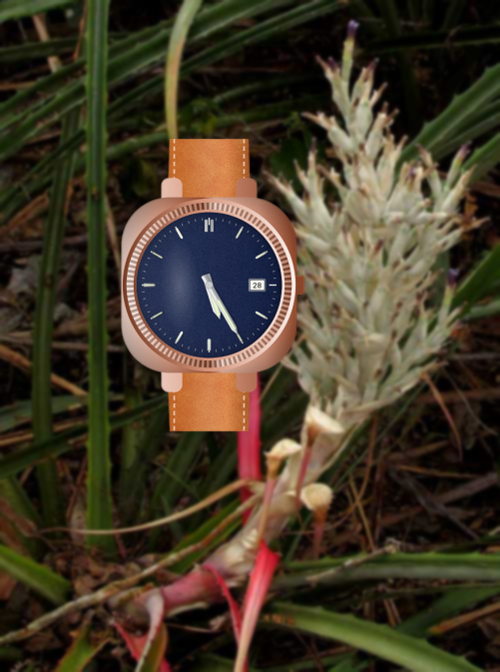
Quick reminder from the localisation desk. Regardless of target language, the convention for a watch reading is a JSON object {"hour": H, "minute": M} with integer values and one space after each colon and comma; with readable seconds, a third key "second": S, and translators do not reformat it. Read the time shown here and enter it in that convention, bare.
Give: {"hour": 5, "minute": 25}
